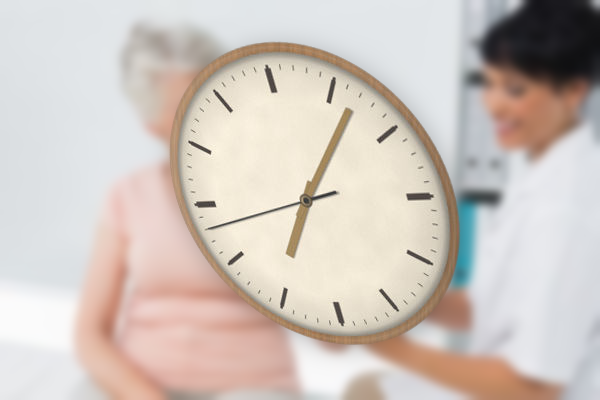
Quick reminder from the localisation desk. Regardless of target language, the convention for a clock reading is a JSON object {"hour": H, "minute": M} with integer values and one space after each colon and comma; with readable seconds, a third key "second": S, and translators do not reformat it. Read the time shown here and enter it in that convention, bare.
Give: {"hour": 7, "minute": 6, "second": 43}
